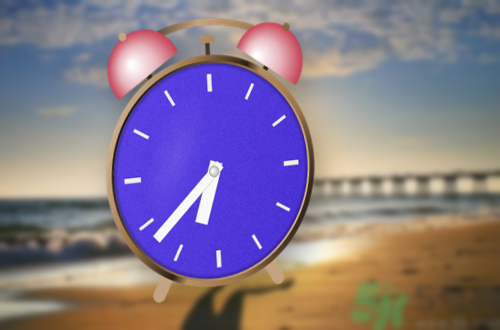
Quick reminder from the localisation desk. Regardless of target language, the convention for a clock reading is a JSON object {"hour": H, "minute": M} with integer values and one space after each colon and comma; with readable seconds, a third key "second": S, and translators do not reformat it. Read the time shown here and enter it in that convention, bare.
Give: {"hour": 6, "minute": 38}
